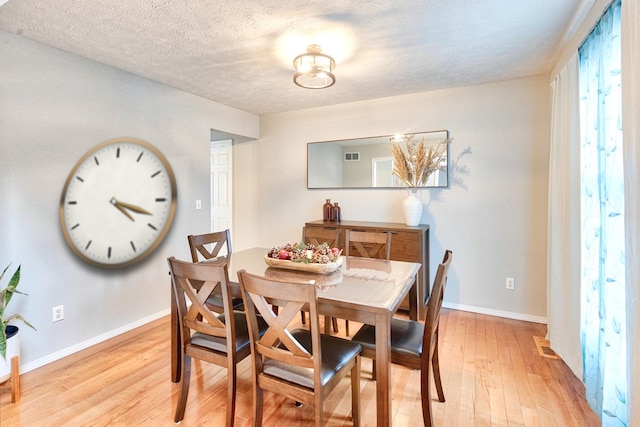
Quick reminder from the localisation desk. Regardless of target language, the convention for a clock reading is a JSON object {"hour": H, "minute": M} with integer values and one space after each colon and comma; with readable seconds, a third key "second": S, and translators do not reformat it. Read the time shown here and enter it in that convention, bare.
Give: {"hour": 4, "minute": 18}
